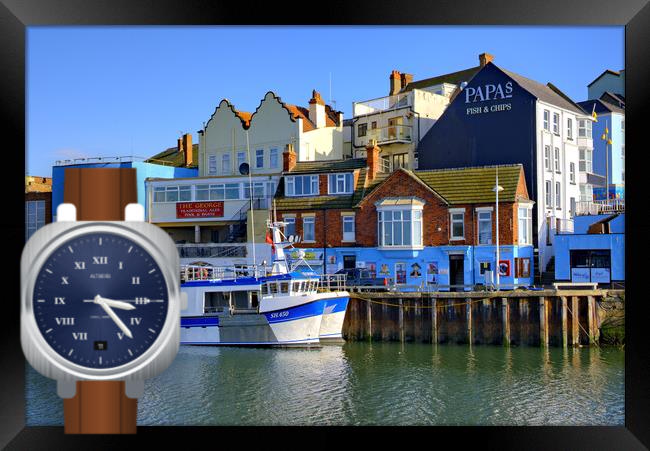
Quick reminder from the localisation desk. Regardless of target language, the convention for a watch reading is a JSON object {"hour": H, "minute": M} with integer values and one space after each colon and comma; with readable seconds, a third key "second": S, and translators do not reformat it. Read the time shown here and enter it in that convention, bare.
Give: {"hour": 3, "minute": 23, "second": 15}
